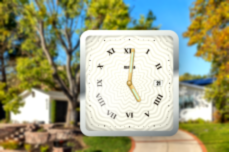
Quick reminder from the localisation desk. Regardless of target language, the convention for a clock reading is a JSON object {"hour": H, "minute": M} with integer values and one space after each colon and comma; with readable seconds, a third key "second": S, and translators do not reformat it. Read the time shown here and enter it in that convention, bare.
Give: {"hour": 5, "minute": 1}
